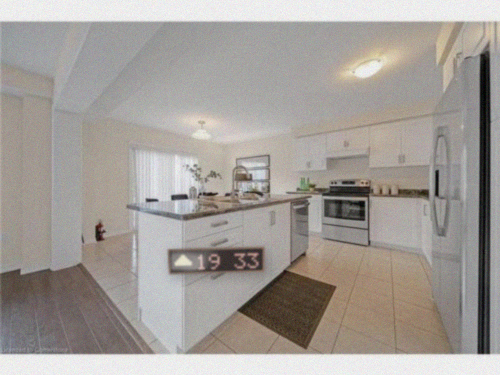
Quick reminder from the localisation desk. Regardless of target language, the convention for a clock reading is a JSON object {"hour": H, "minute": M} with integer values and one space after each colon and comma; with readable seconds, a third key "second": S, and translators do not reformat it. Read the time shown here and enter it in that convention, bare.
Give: {"hour": 19, "minute": 33}
